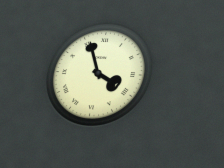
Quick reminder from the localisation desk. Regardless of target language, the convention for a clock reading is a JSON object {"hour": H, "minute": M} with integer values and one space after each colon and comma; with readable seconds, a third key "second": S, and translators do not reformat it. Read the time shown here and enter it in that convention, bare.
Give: {"hour": 3, "minute": 56}
